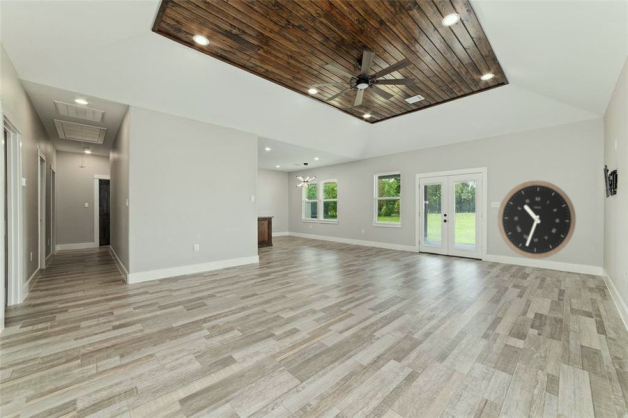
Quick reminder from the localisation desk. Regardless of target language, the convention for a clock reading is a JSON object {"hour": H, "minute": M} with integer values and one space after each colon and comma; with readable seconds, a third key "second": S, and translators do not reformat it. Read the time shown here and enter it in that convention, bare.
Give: {"hour": 10, "minute": 33}
